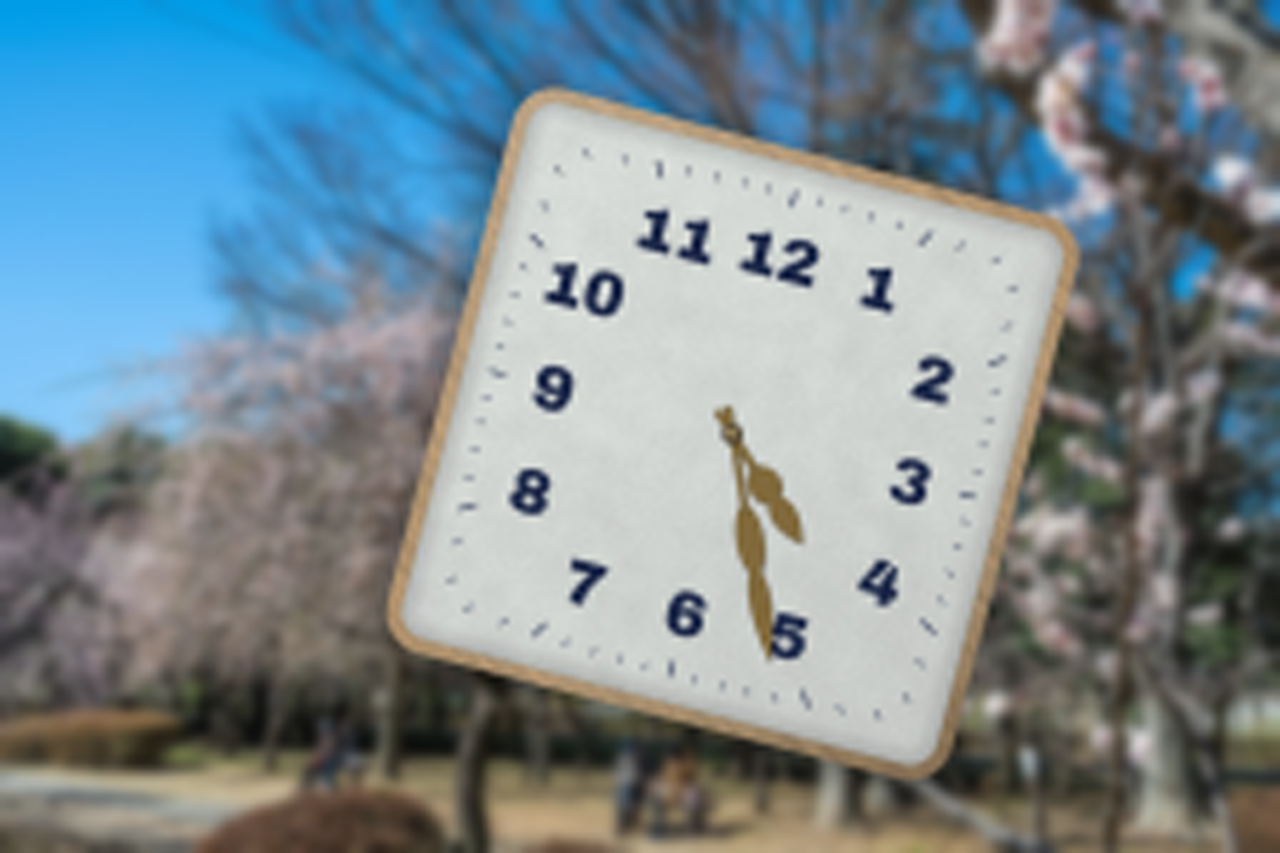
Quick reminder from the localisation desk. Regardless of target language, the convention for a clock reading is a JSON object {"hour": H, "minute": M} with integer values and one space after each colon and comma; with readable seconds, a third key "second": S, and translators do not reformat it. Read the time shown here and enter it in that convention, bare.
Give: {"hour": 4, "minute": 26}
